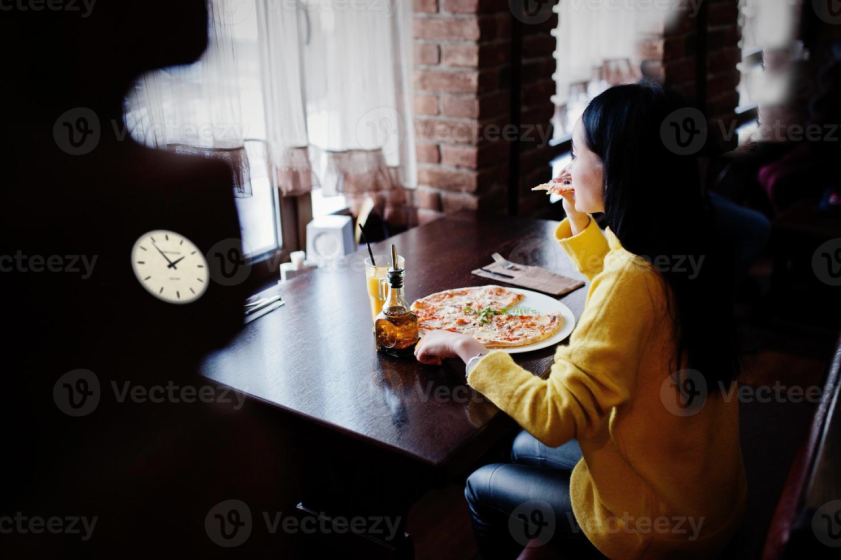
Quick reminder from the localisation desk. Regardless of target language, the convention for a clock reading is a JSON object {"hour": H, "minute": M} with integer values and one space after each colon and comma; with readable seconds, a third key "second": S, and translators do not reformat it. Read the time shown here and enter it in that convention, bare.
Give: {"hour": 1, "minute": 54}
